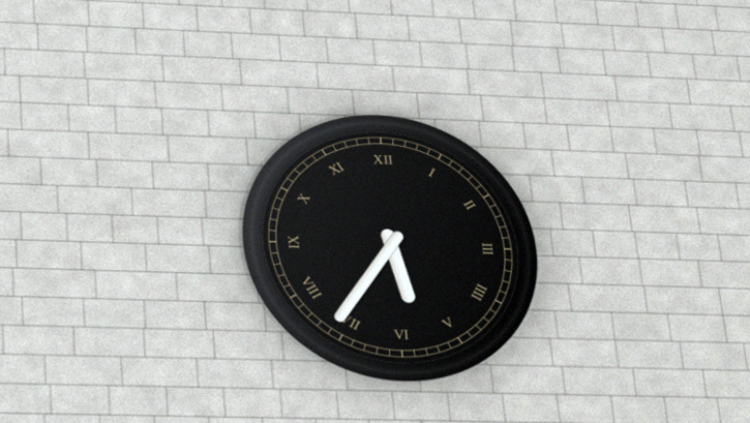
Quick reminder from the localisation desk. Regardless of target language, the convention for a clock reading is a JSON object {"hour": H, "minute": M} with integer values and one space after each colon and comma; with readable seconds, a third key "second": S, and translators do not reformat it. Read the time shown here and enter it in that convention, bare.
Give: {"hour": 5, "minute": 36}
